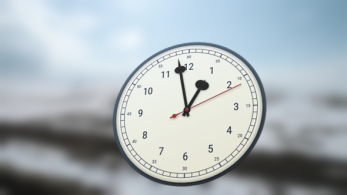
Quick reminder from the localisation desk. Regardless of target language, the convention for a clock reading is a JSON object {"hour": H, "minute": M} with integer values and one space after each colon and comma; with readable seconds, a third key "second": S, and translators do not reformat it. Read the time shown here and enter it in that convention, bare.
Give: {"hour": 12, "minute": 58, "second": 11}
